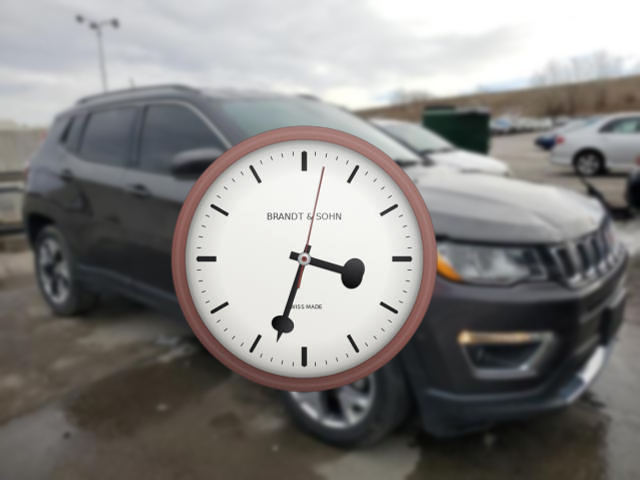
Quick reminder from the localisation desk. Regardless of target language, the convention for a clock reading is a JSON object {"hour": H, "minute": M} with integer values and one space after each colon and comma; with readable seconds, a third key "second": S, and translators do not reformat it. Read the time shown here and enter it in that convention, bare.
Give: {"hour": 3, "minute": 33, "second": 2}
